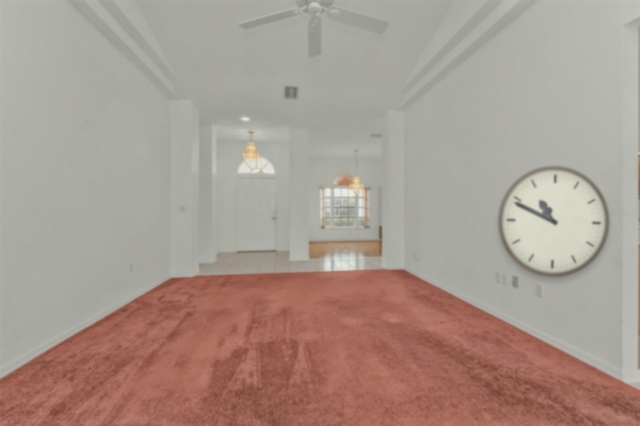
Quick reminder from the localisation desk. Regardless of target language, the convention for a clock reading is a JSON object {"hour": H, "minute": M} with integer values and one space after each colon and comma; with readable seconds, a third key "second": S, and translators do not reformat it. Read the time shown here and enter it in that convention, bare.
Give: {"hour": 10, "minute": 49}
